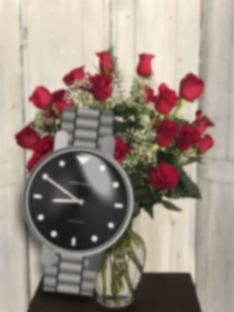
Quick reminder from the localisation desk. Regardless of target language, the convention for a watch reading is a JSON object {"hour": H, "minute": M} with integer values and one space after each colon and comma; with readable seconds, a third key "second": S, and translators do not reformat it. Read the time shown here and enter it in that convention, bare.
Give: {"hour": 8, "minute": 50}
